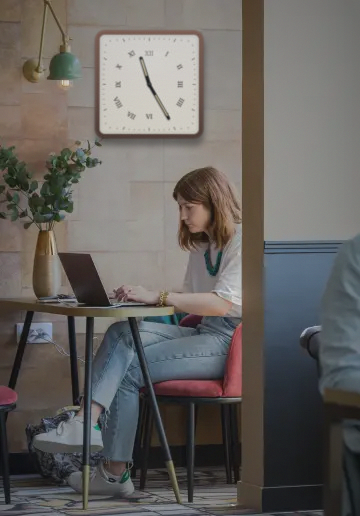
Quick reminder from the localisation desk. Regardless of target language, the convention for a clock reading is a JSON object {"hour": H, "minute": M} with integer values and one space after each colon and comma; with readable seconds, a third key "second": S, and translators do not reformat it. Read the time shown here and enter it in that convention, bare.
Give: {"hour": 11, "minute": 25}
